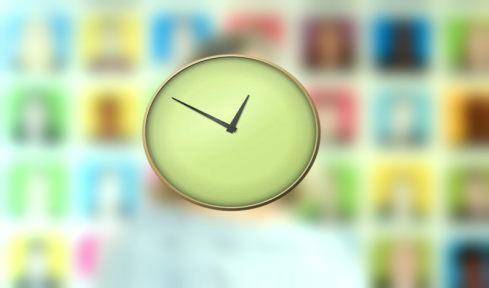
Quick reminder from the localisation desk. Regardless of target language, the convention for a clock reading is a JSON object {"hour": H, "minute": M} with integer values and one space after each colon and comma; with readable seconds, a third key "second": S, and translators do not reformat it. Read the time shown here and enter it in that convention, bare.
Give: {"hour": 12, "minute": 50}
